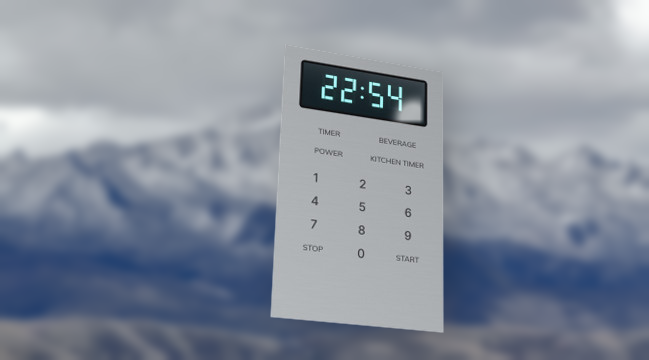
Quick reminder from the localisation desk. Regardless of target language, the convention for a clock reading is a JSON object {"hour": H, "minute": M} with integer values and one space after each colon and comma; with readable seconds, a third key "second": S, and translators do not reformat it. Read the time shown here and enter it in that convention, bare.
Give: {"hour": 22, "minute": 54}
